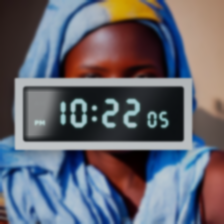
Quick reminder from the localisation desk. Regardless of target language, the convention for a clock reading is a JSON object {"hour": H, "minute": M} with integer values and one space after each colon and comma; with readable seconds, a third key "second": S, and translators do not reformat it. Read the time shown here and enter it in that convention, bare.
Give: {"hour": 10, "minute": 22, "second": 5}
